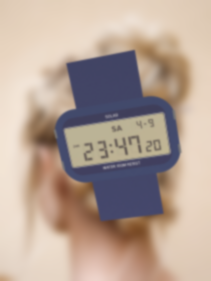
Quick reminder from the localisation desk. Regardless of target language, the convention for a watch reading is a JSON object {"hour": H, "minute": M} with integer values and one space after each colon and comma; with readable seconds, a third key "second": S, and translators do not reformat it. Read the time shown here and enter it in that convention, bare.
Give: {"hour": 23, "minute": 47, "second": 20}
